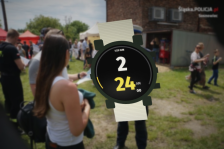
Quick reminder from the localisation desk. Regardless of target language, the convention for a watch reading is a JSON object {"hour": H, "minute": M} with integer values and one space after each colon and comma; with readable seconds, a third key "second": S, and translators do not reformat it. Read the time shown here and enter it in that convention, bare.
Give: {"hour": 2, "minute": 24}
